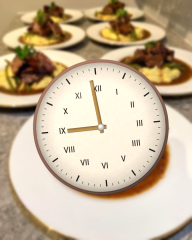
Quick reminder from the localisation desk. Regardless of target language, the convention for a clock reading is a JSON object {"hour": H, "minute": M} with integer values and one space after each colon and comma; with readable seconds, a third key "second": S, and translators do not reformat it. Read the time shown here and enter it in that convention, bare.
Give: {"hour": 8, "minute": 59}
